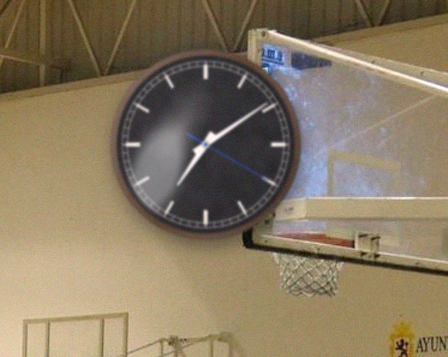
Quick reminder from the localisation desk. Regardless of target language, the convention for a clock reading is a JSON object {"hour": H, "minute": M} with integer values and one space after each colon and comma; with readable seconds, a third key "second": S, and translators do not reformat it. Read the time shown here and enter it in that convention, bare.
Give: {"hour": 7, "minute": 9, "second": 20}
